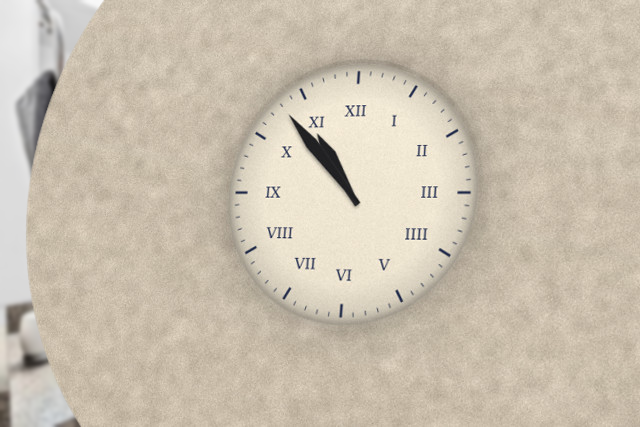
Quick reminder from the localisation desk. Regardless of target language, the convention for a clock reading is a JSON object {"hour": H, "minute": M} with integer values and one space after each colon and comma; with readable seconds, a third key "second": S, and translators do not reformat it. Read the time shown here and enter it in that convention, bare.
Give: {"hour": 10, "minute": 53}
